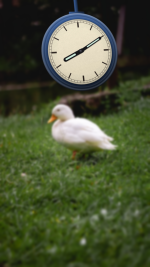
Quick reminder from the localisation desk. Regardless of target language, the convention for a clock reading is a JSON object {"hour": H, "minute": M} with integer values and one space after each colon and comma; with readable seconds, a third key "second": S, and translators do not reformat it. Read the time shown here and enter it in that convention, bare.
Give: {"hour": 8, "minute": 10}
